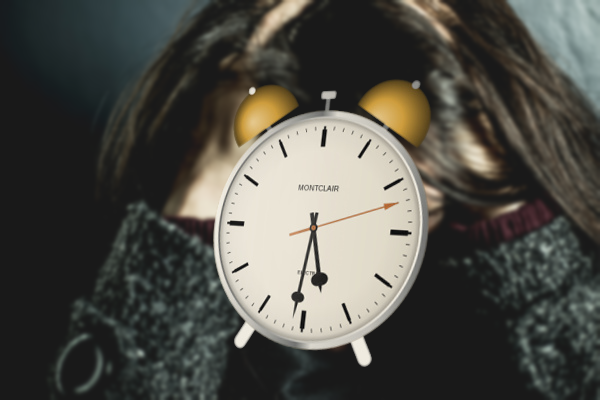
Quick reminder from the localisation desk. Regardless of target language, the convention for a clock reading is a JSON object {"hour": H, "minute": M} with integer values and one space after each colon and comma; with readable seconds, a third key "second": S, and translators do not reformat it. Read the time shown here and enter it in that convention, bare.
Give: {"hour": 5, "minute": 31, "second": 12}
